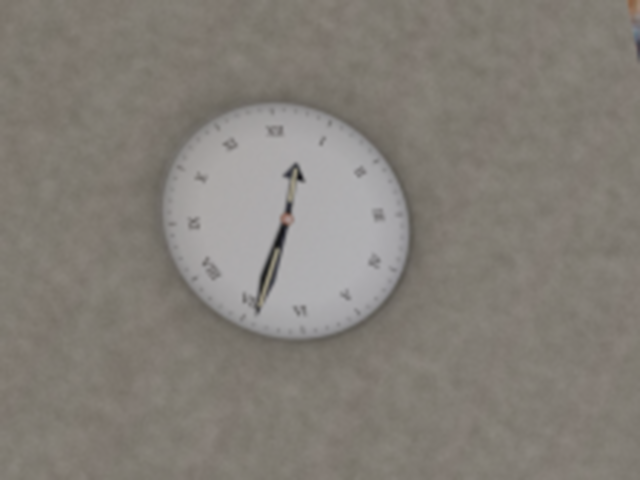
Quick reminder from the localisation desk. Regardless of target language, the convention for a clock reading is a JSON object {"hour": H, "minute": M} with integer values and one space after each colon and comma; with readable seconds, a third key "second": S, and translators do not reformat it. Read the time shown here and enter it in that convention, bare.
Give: {"hour": 12, "minute": 34}
